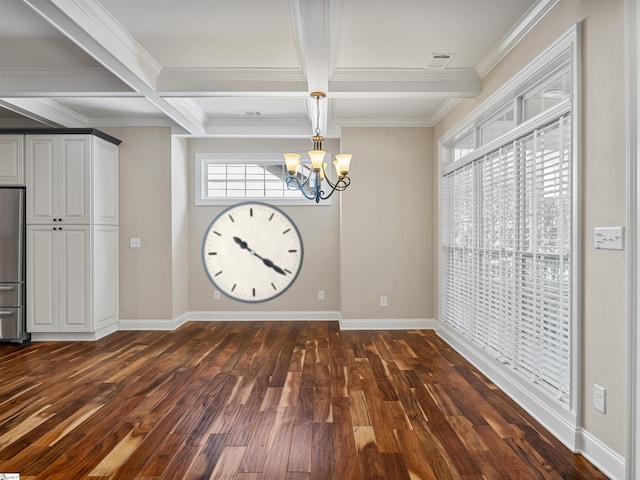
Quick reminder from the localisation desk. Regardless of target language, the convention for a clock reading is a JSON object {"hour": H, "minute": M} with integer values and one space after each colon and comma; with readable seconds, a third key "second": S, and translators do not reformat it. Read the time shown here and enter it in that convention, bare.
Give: {"hour": 10, "minute": 21}
